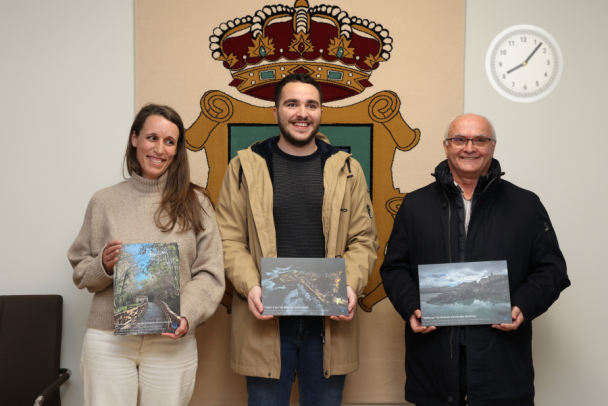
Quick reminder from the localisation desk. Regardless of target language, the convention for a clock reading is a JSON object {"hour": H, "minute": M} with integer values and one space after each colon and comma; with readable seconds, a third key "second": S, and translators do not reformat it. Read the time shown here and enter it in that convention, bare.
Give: {"hour": 8, "minute": 7}
